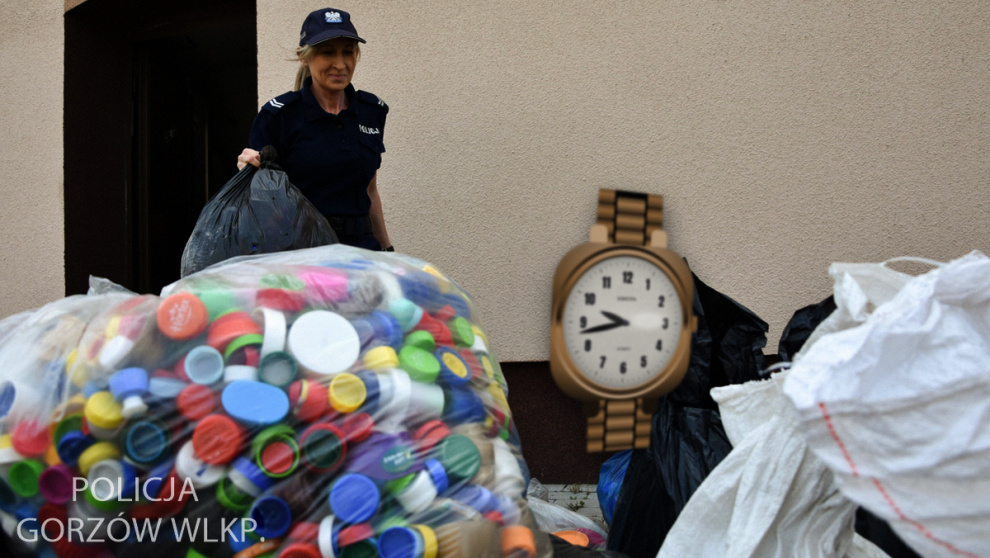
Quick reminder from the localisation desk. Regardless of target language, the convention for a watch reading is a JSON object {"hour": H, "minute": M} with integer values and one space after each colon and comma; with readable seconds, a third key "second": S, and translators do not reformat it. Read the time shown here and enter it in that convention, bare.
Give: {"hour": 9, "minute": 43}
